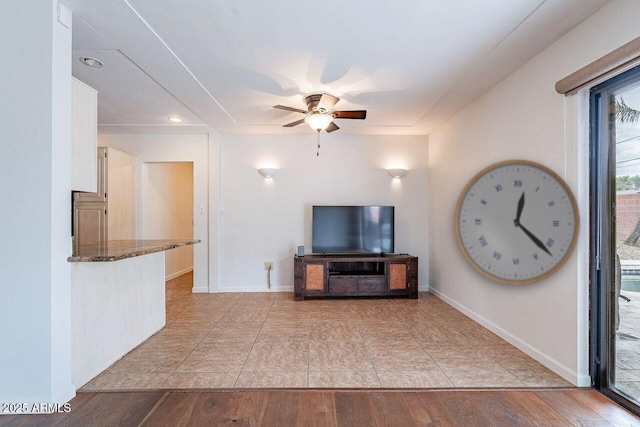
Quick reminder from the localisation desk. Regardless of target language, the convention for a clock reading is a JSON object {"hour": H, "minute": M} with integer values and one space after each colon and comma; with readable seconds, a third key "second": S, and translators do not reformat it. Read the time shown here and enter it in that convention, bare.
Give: {"hour": 12, "minute": 22}
